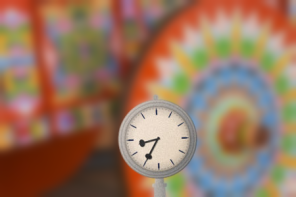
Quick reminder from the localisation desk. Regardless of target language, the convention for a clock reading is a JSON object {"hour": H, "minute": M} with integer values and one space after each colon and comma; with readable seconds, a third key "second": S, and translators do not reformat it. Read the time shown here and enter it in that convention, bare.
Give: {"hour": 8, "minute": 35}
